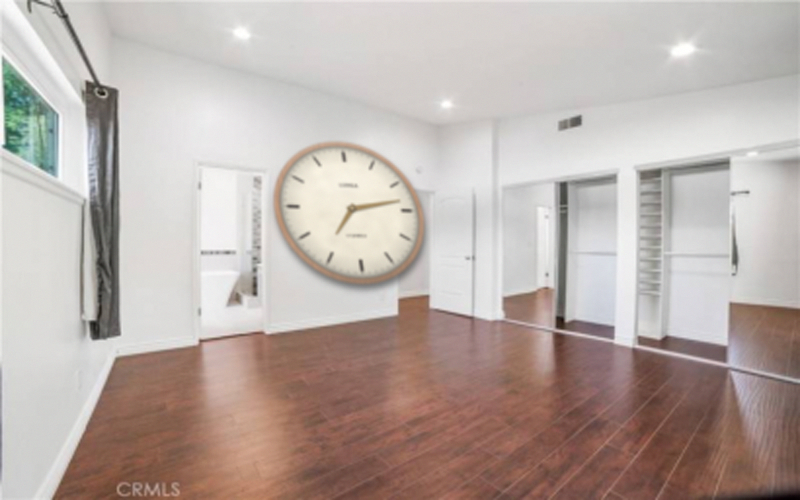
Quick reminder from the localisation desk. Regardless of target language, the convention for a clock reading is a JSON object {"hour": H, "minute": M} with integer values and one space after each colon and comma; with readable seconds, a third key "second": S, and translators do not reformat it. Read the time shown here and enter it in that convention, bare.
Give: {"hour": 7, "minute": 13}
